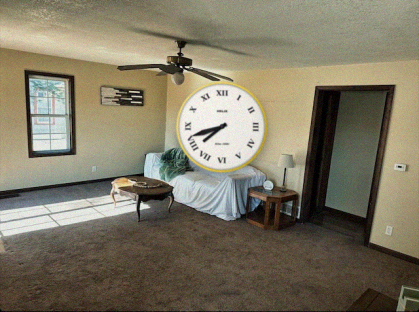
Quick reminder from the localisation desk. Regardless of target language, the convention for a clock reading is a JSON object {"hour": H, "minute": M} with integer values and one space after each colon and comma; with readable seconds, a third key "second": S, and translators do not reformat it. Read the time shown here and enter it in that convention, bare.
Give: {"hour": 7, "minute": 42}
